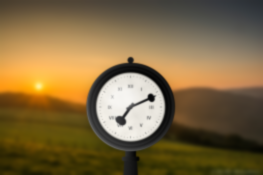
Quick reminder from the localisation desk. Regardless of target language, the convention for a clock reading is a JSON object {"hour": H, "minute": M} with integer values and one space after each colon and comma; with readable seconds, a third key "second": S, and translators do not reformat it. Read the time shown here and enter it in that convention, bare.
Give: {"hour": 7, "minute": 11}
